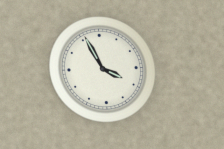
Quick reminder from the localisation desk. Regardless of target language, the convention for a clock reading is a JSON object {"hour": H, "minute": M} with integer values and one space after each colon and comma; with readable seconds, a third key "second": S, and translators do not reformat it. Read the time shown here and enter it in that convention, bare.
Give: {"hour": 3, "minute": 56}
